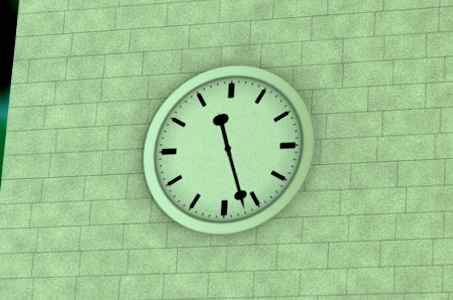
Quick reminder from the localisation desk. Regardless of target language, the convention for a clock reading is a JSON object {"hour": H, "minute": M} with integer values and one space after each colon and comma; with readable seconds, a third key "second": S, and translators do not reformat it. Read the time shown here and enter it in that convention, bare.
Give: {"hour": 11, "minute": 27}
